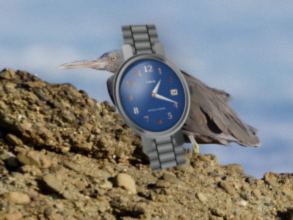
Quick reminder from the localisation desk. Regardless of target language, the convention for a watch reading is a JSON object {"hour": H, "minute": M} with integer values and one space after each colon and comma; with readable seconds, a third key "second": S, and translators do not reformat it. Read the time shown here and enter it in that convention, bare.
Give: {"hour": 1, "minute": 19}
